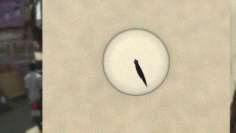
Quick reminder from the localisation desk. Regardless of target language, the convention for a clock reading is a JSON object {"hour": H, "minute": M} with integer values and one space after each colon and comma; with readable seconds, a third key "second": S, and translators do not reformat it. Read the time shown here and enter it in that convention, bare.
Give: {"hour": 5, "minute": 26}
